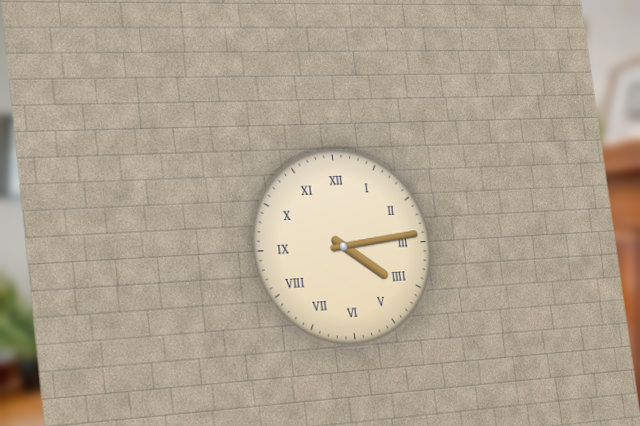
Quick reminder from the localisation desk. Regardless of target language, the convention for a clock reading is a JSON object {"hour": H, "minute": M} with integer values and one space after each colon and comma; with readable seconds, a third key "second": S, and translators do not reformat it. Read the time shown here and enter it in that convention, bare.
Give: {"hour": 4, "minute": 14}
